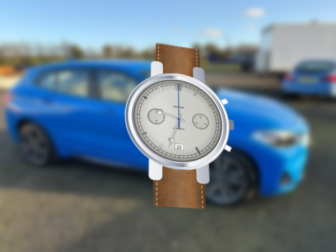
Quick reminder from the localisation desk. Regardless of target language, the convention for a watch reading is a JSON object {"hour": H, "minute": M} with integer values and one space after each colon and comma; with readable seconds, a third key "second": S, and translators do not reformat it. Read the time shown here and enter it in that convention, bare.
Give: {"hour": 9, "minute": 33}
